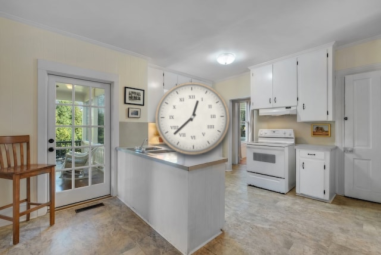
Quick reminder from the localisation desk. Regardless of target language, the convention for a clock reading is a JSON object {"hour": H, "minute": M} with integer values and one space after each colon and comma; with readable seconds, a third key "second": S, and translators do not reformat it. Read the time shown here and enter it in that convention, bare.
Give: {"hour": 12, "minute": 38}
